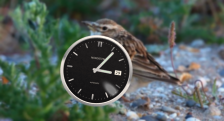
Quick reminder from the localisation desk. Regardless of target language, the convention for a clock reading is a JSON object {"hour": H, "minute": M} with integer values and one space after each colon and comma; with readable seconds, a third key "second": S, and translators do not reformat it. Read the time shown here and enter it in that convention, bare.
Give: {"hour": 3, "minute": 6}
